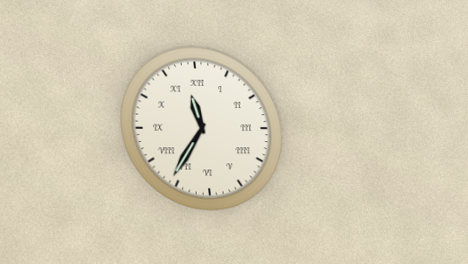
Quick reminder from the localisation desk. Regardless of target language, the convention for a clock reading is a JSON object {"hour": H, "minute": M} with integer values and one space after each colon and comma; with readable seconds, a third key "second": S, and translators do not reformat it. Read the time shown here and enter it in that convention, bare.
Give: {"hour": 11, "minute": 36}
